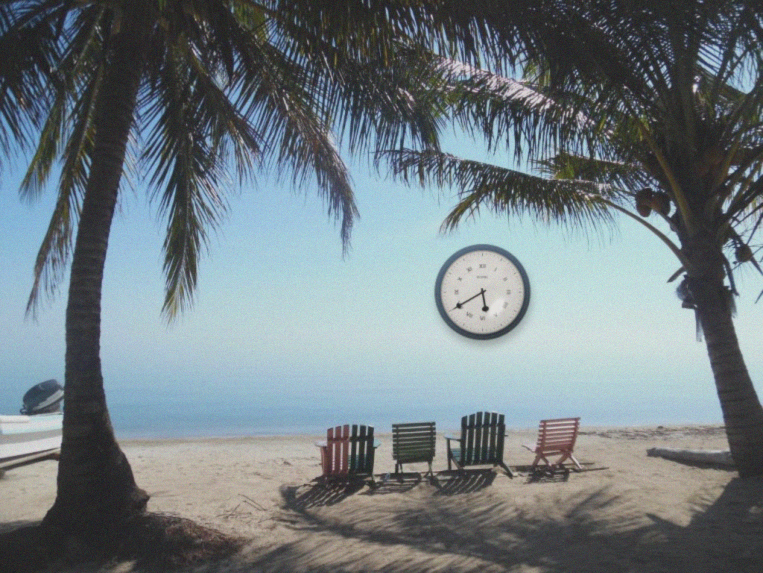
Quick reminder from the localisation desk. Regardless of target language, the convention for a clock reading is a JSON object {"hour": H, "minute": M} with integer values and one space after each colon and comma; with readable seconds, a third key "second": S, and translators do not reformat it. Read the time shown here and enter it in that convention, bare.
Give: {"hour": 5, "minute": 40}
